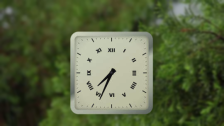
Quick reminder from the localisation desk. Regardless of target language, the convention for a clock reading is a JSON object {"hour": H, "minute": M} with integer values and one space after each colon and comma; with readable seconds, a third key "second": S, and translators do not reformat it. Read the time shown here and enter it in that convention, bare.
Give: {"hour": 7, "minute": 34}
